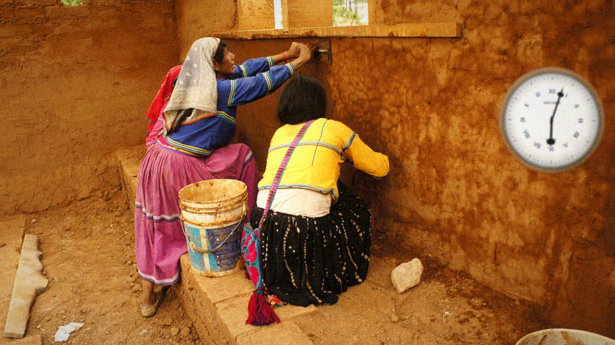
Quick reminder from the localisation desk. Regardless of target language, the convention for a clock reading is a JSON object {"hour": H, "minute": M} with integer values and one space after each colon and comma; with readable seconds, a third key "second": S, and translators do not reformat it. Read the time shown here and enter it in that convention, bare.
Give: {"hour": 6, "minute": 3}
